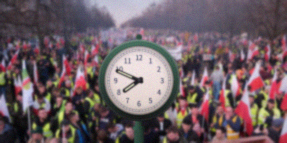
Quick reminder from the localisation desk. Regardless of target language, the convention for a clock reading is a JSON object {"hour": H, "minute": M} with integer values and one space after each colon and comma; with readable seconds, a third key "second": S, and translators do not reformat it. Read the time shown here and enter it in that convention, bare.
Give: {"hour": 7, "minute": 49}
